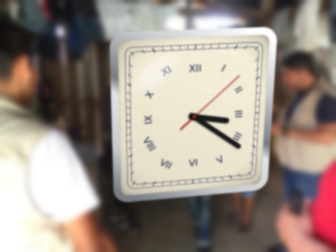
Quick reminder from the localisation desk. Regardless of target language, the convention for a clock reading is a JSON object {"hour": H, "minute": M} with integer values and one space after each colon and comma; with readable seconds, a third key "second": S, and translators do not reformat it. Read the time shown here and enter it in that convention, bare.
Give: {"hour": 3, "minute": 21, "second": 8}
